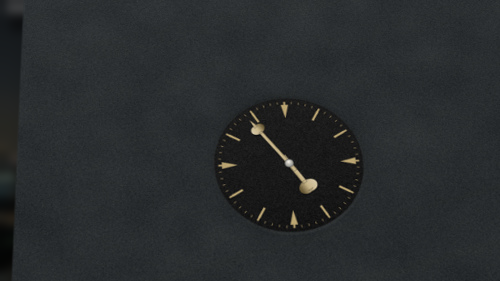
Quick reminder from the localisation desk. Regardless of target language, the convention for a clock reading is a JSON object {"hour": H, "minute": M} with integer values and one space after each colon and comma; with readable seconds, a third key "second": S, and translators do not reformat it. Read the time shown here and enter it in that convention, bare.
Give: {"hour": 4, "minute": 54}
